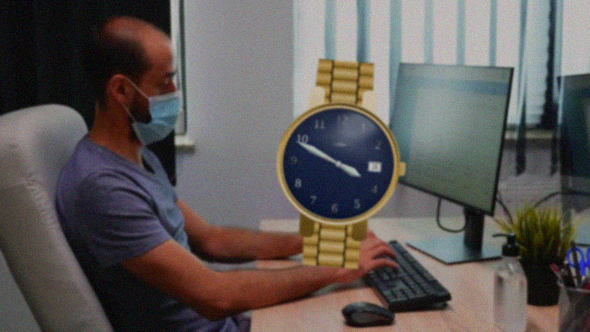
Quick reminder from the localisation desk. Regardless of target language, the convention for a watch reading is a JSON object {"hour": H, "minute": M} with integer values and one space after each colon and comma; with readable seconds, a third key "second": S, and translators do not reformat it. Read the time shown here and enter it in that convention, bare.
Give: {"hour": 3, "minute": 49}
